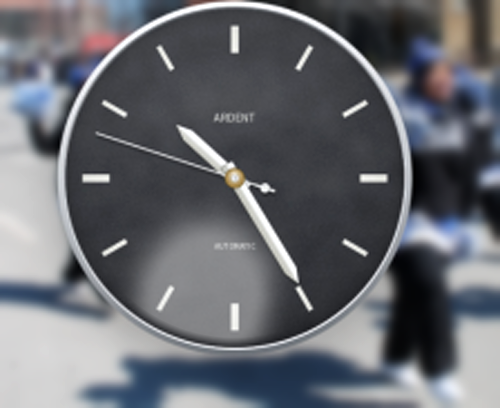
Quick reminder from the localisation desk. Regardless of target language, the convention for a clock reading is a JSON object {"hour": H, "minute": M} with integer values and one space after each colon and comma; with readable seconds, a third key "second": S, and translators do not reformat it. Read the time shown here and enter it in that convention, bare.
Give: {"hour": 10, "minute": 24, "second": 48}
